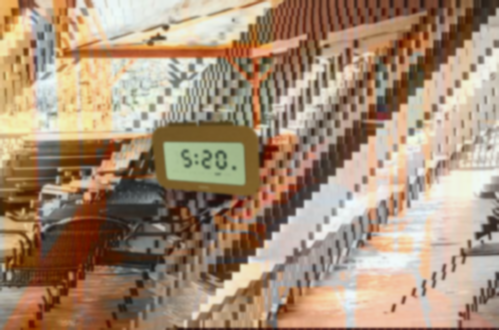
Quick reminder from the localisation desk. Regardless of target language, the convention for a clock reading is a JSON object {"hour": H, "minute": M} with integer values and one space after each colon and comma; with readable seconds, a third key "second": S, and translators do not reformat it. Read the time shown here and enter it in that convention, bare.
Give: {"hour": 5, "minute": 20}
